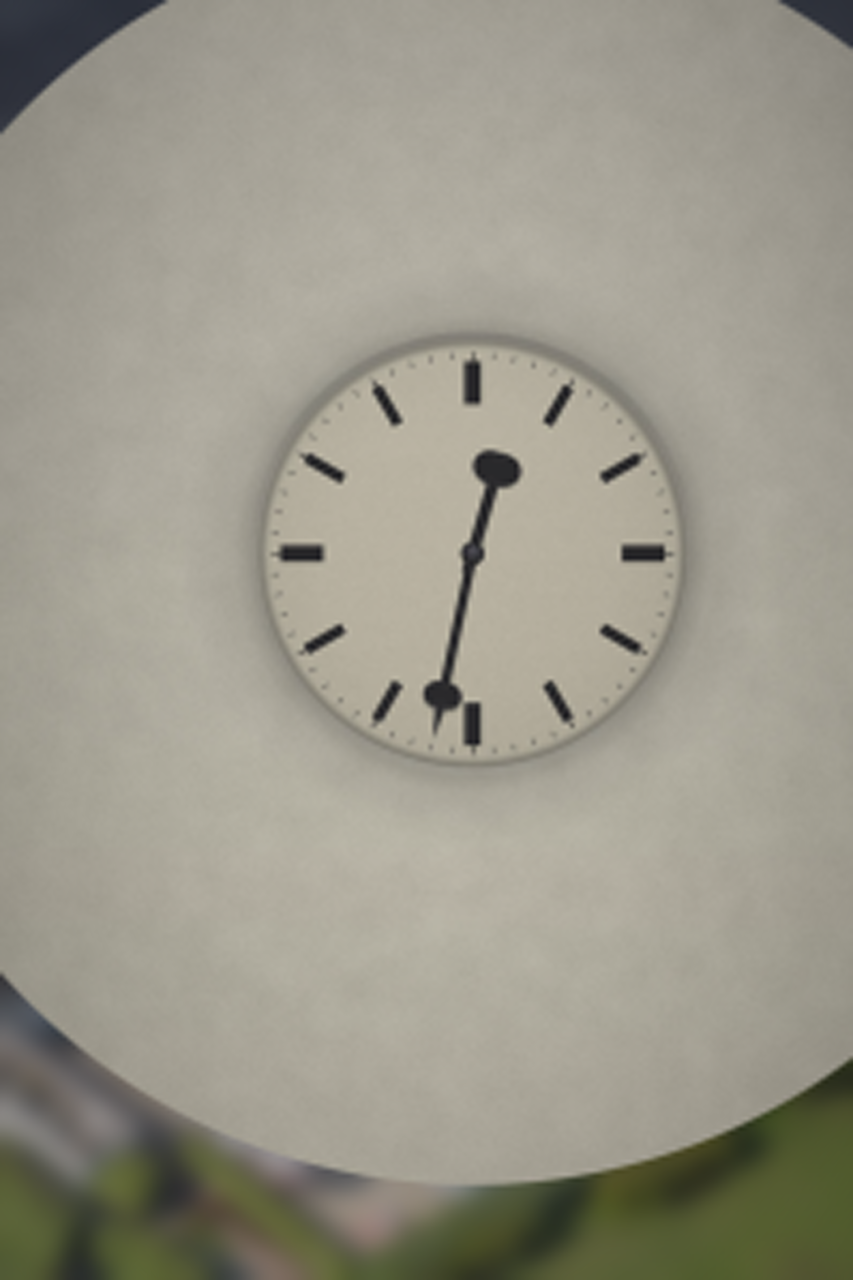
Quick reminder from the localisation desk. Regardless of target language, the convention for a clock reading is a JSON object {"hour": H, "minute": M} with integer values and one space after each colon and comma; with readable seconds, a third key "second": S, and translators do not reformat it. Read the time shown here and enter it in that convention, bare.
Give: {"hour": 12, "minute": 32}
